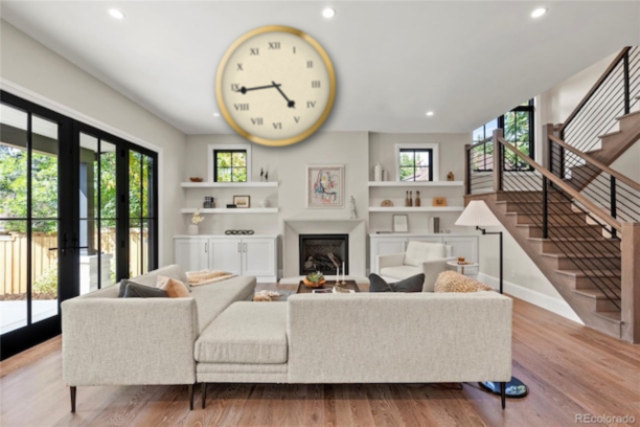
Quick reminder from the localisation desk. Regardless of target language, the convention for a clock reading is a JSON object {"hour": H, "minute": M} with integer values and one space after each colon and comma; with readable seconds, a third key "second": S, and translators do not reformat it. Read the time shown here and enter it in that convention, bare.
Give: {"hour": 4, "minute": 44}
